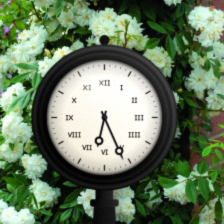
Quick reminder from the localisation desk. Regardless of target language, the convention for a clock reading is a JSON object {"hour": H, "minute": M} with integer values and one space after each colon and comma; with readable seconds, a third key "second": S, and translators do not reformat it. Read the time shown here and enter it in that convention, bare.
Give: {"hour": 6, "minute": 26}
